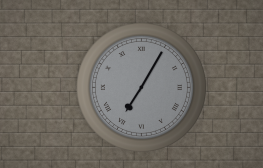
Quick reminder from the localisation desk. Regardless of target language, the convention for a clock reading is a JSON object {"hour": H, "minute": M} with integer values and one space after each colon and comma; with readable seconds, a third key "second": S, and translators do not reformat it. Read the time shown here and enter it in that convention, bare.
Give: {"hour": 7, "minute": 5}
